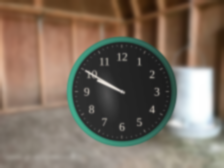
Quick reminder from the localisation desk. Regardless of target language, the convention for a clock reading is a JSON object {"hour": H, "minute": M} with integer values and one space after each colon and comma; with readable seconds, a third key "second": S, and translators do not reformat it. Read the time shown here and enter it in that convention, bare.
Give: {"hour": 9, "minute": 50}
